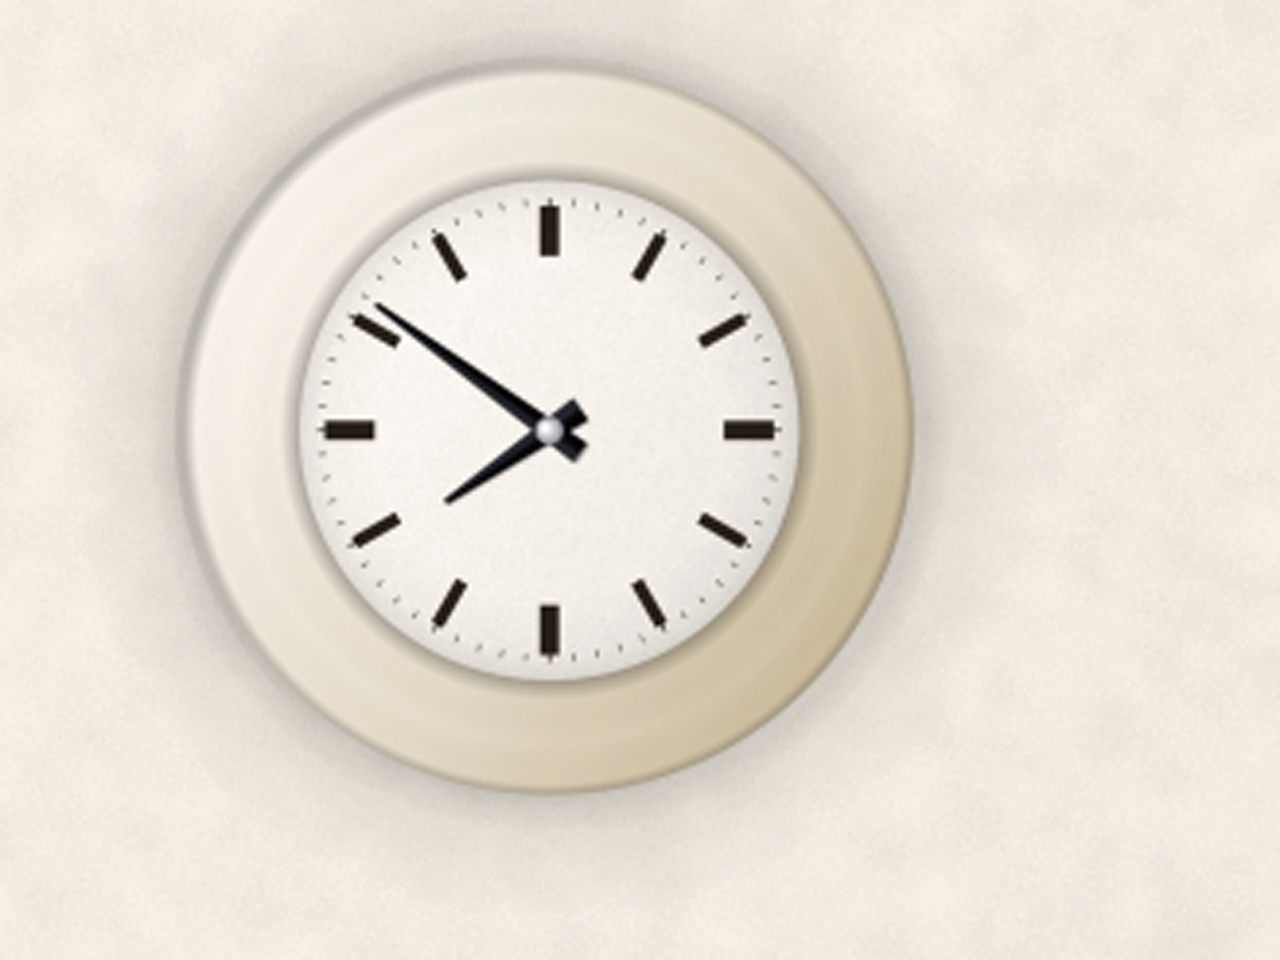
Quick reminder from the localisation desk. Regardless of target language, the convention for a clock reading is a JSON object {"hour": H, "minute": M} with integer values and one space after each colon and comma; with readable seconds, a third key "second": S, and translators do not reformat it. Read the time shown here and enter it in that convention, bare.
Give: {"hour": 7, "minute": 51}
